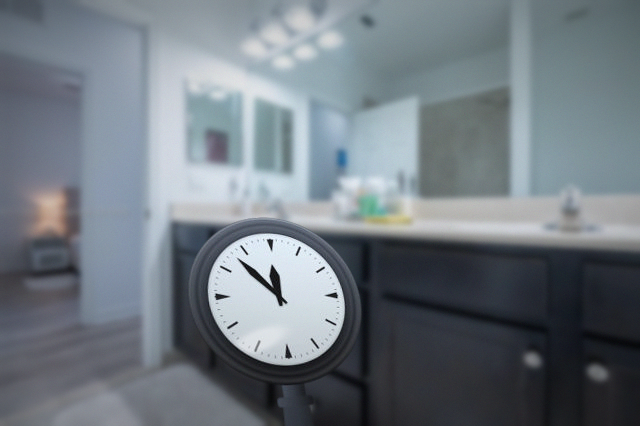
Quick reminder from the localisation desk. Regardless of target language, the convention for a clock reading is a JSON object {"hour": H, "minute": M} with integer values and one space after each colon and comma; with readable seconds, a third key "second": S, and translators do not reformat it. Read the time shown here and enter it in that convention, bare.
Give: {"hour": 11, "minute": 53}
